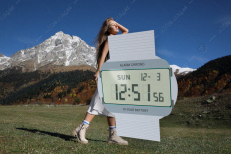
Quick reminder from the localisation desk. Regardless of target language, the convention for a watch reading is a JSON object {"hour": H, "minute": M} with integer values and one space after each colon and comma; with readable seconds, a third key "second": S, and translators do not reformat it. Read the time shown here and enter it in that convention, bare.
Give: {"hour": 12, "minute": 51, "second": 56}
